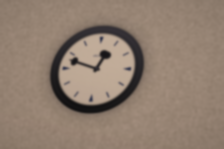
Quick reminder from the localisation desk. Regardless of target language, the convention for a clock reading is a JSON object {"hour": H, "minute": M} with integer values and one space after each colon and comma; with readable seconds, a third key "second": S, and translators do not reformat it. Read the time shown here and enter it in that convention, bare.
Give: {"hour": 12, "minute": 48}
